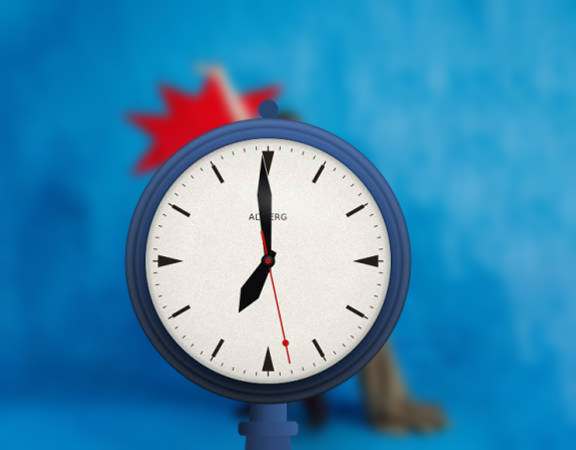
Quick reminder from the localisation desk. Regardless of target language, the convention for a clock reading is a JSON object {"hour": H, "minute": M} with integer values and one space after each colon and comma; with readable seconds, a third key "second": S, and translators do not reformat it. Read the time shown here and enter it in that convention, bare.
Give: {"hour": 6, "minute": 59, "second": 28}
